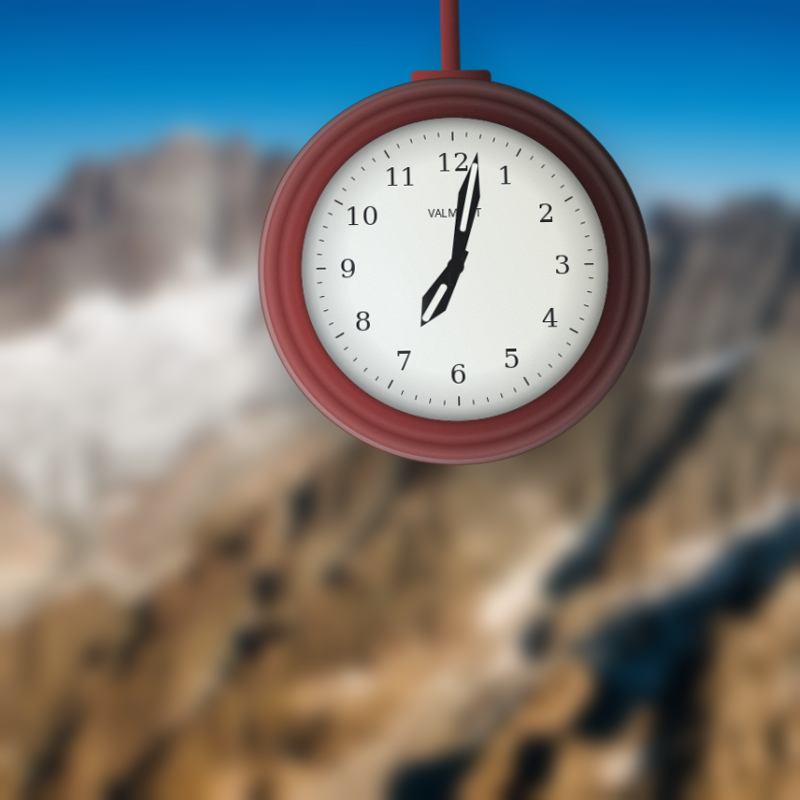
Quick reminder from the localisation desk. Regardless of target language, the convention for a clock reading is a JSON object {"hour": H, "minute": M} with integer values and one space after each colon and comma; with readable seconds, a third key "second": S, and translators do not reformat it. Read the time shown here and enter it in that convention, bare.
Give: {"hour": 7, "minute": 2}
